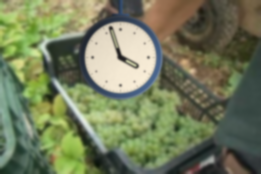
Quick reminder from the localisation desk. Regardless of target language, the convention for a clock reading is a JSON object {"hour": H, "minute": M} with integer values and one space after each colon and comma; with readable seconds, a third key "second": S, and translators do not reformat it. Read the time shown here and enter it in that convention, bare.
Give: {"hour": 3, "minute": 57}
